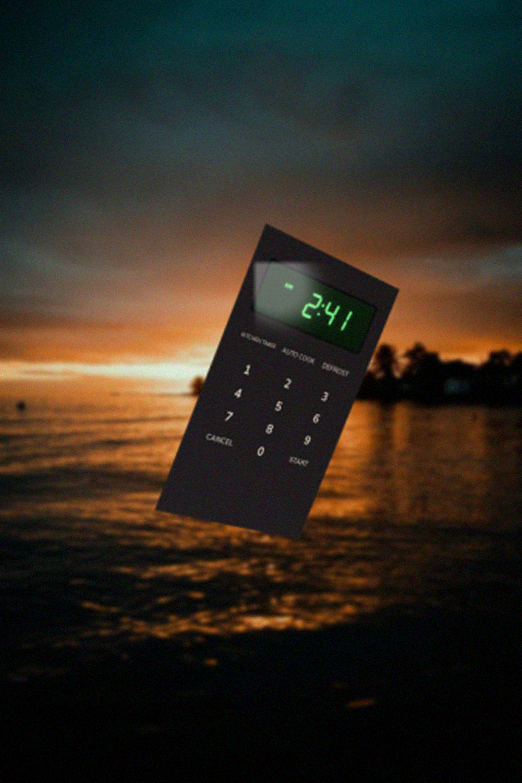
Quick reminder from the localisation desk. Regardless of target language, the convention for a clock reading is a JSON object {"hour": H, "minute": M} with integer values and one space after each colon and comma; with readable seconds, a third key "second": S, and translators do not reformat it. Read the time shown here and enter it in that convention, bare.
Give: {"hour": 2, "minute": 41}
